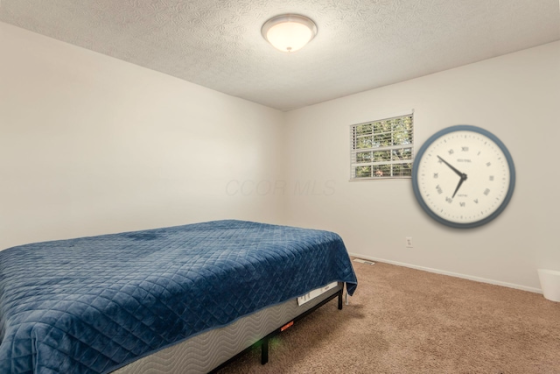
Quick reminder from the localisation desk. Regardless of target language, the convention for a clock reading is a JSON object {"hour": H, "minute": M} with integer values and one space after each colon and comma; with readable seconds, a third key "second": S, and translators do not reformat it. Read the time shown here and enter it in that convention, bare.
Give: {"hour": 6, "minute": 51}
